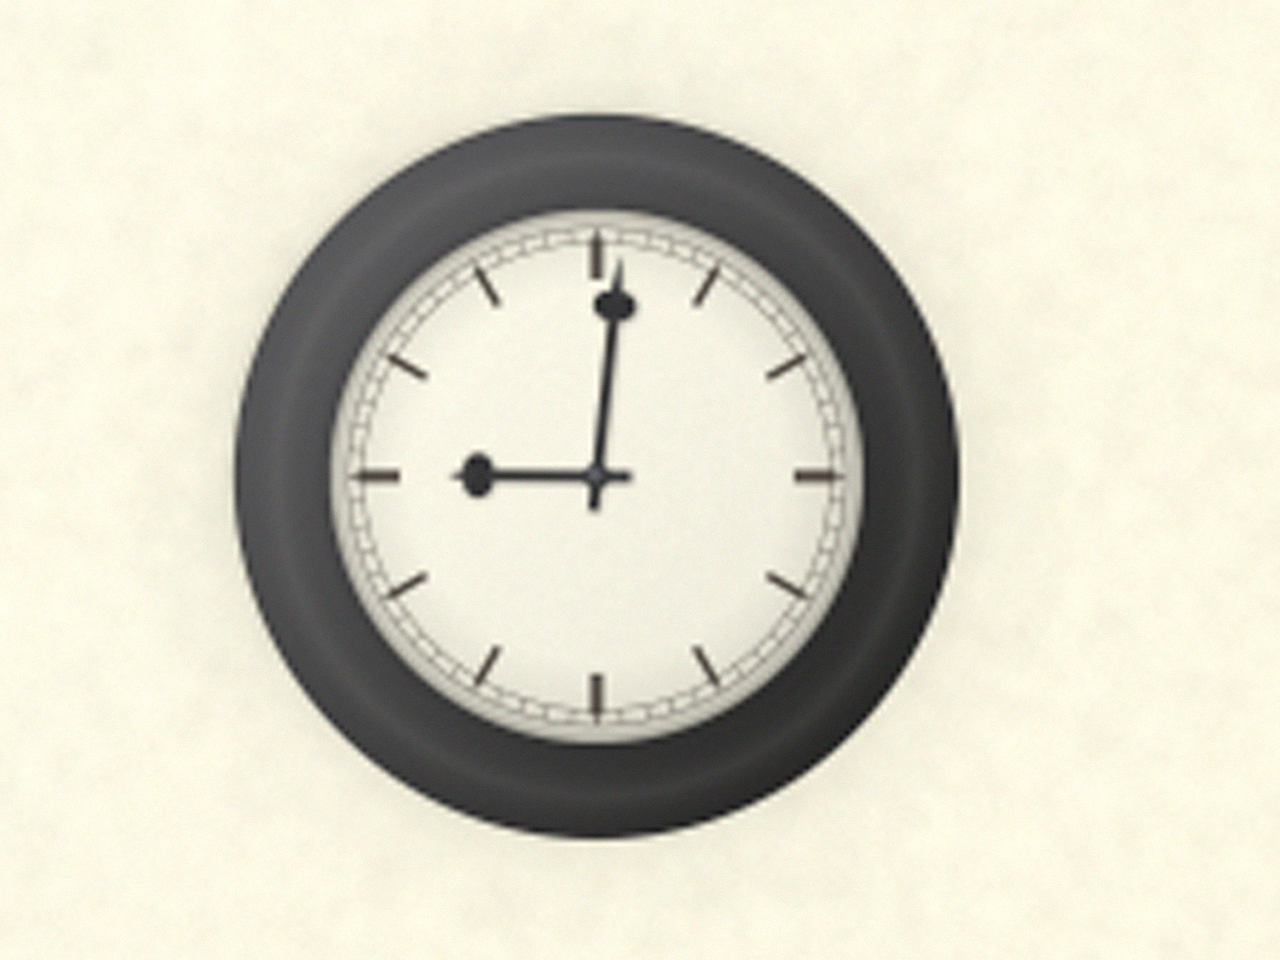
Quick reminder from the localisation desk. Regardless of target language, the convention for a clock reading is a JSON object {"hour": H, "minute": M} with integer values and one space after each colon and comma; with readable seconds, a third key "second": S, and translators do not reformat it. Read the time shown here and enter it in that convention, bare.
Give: {"hour": 9, "minute": 1}
